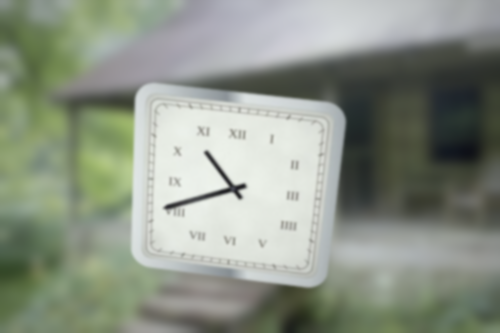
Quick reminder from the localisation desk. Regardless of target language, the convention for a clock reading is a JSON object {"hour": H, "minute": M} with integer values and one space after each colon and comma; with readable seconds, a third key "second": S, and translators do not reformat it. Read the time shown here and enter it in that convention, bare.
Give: {"hour": 10, "minute": 41}
